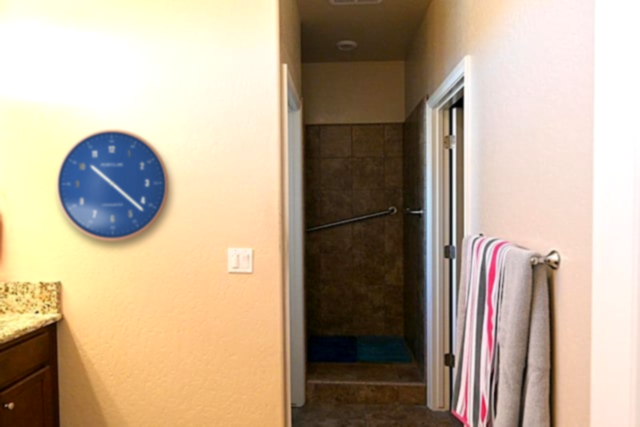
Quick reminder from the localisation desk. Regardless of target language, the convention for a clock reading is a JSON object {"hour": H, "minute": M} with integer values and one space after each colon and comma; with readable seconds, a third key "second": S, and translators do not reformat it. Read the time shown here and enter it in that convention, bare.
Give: {"hour": 10, "minute": 22}
